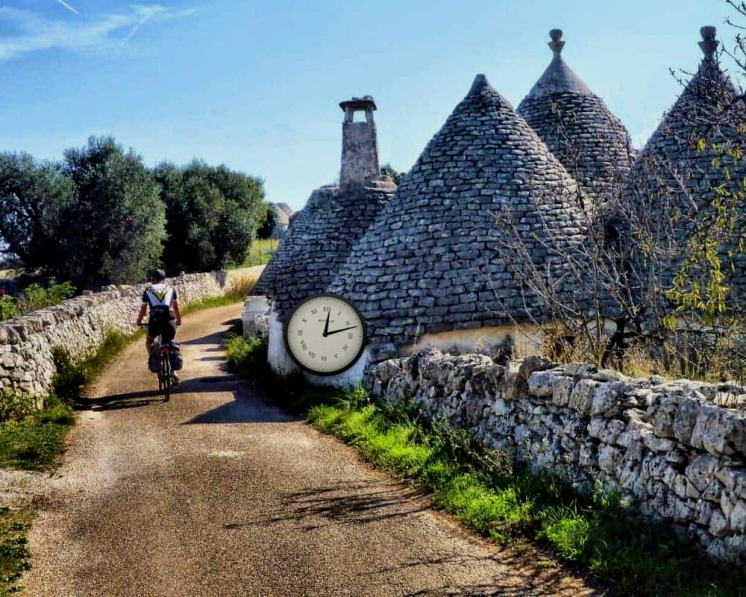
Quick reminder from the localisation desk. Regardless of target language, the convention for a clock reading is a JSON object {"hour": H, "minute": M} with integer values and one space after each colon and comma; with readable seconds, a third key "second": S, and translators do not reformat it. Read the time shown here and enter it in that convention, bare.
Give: {"hour": 12, "minute": 12}
